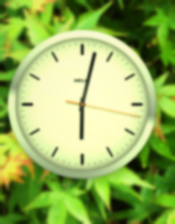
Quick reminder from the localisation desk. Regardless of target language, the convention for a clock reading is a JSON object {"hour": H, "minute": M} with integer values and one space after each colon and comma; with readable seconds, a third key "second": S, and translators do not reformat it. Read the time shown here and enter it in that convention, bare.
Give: {"hour": 6, "minute": 2, "second": 17}
